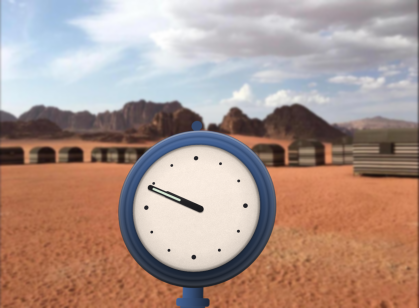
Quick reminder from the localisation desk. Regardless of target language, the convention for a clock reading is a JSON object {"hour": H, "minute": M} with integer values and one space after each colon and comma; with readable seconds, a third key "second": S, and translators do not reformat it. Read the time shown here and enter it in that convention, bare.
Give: {"hour": 9, "minute": 49}
